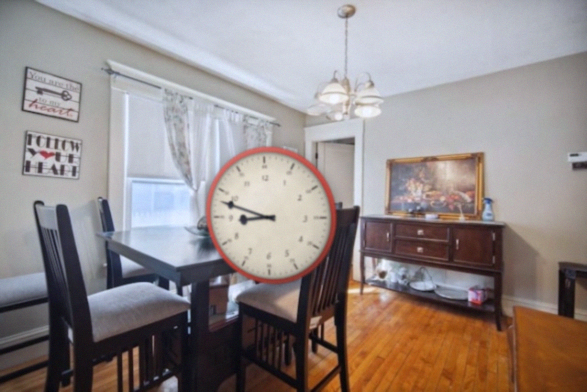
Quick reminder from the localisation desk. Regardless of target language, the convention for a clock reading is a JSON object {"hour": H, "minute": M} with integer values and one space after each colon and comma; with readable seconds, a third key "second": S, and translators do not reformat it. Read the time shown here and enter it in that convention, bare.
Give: {"hour": 8, "minute": 48}
